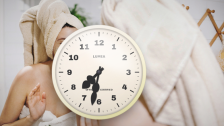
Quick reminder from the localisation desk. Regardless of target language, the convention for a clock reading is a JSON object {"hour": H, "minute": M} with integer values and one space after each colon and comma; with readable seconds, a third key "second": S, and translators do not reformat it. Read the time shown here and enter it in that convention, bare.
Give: {"hour": 7, "minute": 32}
